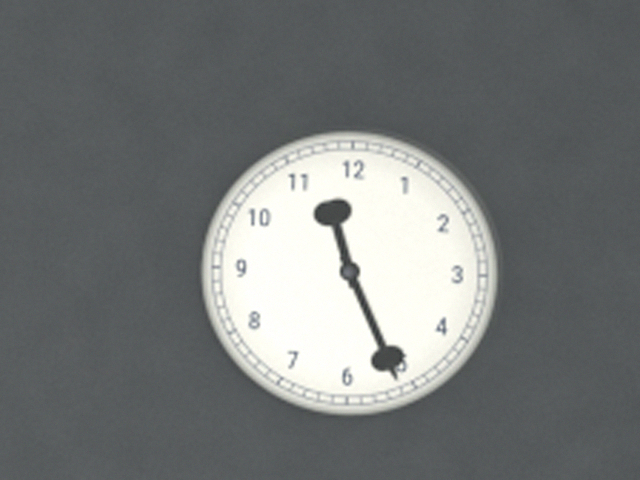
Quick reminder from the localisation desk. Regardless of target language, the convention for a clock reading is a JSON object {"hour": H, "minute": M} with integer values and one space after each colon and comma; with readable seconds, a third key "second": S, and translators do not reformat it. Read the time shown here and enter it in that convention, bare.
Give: {"hour": 11, "minute": 26}
